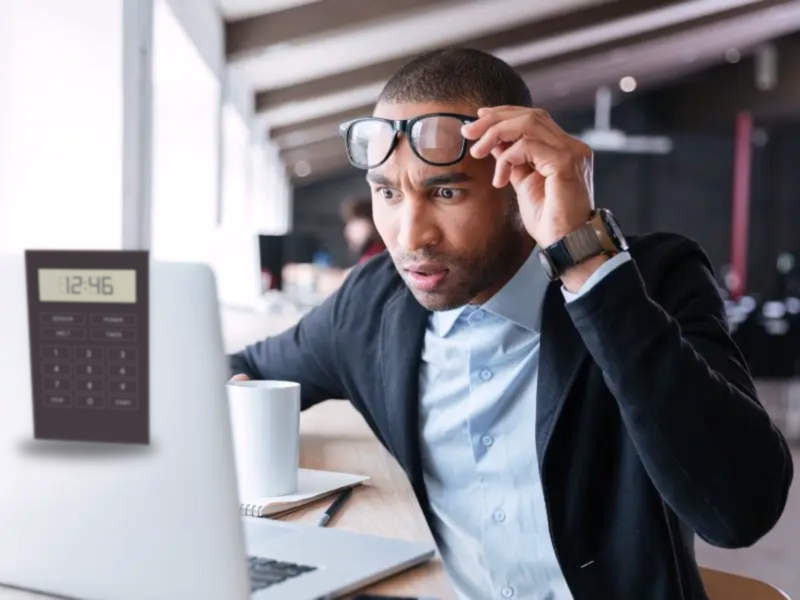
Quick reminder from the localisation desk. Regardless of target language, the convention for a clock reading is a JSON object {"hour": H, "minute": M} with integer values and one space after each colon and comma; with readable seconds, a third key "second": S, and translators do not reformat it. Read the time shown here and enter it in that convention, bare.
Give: {"hour": 12, "minute": 46}
